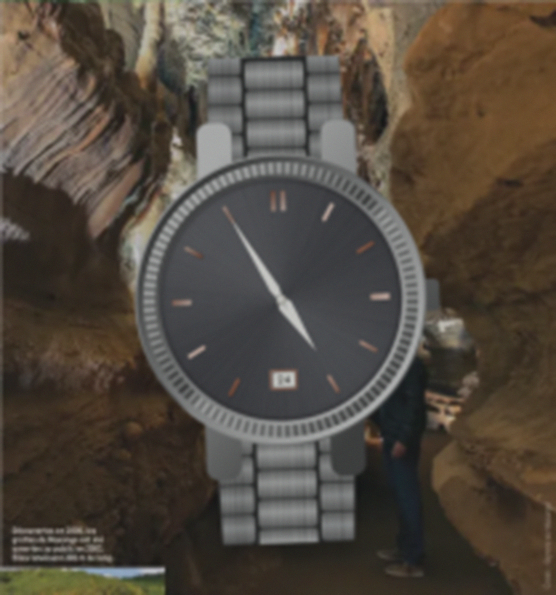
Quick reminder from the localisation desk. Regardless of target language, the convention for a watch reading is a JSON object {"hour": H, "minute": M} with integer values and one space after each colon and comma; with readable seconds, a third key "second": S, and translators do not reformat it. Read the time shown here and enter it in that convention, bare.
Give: {"hour": 4, "minute": 55}
